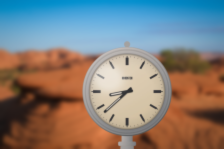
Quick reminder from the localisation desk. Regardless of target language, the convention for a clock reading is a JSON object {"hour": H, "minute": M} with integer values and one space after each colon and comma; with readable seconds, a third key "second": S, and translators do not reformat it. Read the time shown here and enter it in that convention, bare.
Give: {"hour": 8, "minute": 38}
